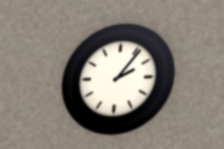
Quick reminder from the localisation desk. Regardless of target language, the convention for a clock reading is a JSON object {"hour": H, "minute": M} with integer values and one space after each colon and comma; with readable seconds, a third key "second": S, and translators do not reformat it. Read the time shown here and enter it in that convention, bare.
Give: {"hour": 2, "minute": 6}
